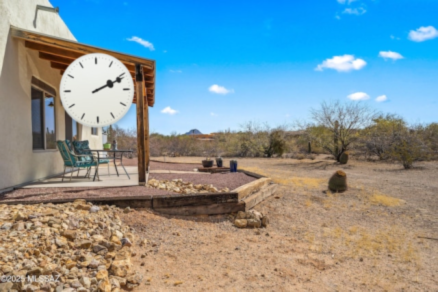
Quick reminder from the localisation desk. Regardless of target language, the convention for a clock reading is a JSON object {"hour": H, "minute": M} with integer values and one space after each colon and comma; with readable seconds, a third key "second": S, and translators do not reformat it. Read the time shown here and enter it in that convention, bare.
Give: {"hour": 2, "minute": 11}
